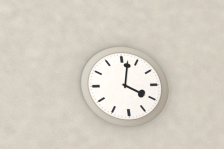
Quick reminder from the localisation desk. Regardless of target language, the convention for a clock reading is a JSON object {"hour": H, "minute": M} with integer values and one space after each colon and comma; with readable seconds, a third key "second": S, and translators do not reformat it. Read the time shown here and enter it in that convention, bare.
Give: {"hour": 4, "minute": 2}
